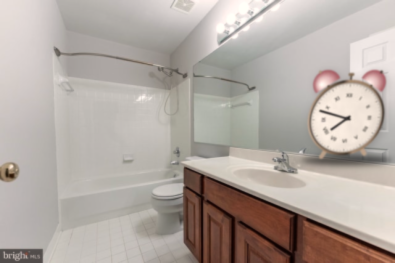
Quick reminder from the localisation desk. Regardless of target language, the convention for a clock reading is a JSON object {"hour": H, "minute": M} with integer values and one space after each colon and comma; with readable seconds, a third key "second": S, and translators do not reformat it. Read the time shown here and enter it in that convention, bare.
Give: {"hour": 7, "minute": 48}
